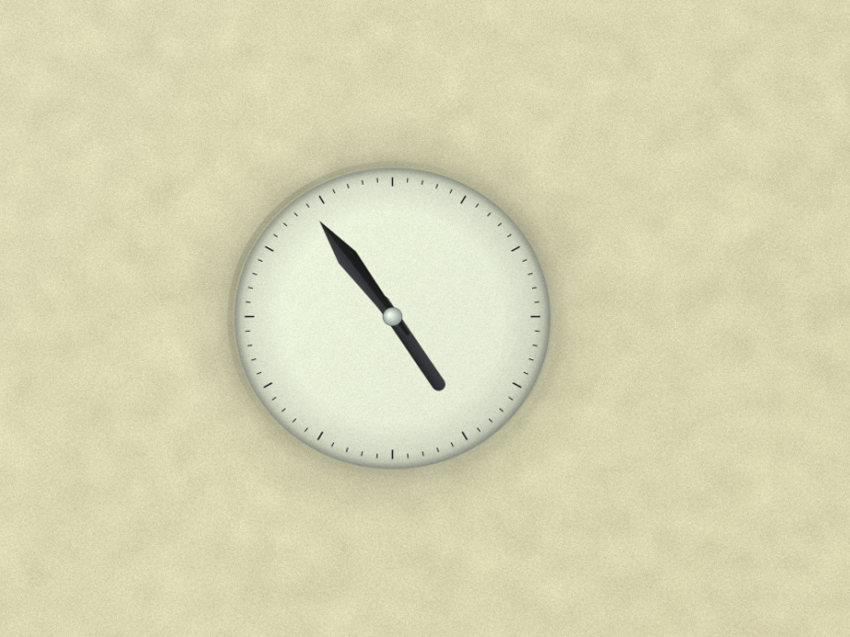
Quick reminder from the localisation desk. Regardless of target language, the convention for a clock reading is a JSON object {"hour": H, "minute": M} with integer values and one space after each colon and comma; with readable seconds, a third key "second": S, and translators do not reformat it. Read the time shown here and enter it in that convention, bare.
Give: {"hour": 4, "minute": 54}
